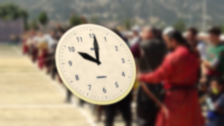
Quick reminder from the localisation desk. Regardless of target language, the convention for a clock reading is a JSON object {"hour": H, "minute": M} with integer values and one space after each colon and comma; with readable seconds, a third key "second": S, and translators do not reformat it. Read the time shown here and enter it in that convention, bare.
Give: {"hour": 10, "minute": 1}
